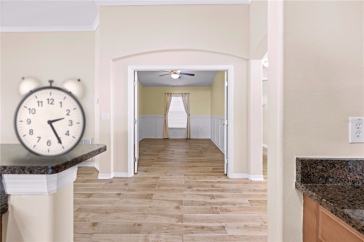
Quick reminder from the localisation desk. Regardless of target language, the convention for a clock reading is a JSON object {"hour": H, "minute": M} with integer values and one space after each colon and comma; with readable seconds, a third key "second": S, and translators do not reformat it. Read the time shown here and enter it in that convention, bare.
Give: {"hour": 2, "minute": 25}
